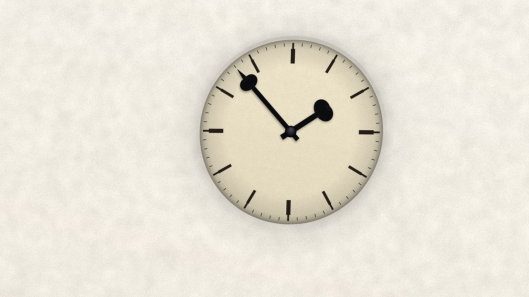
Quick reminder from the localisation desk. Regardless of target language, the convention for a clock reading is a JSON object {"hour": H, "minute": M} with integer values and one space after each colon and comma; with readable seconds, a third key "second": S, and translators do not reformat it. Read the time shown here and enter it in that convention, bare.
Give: {"hour": 1, "minute": 53}
